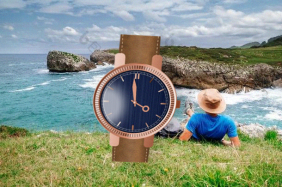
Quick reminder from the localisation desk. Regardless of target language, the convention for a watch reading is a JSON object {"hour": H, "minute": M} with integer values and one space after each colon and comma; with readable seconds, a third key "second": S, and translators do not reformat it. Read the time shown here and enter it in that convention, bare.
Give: {"hour": 3, "minute": 59}
